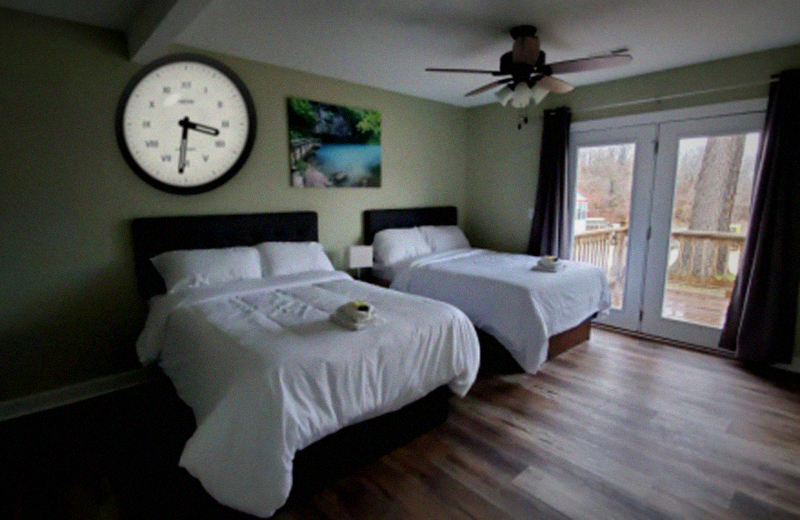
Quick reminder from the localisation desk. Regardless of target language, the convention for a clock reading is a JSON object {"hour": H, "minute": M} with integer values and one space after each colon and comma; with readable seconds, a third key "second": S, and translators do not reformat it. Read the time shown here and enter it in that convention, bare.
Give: {"hour": 3, "minute": 31}
